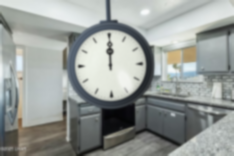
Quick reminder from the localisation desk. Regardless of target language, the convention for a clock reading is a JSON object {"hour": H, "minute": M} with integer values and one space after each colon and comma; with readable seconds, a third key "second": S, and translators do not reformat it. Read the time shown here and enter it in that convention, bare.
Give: {"hour": 12, "minute": 0}
